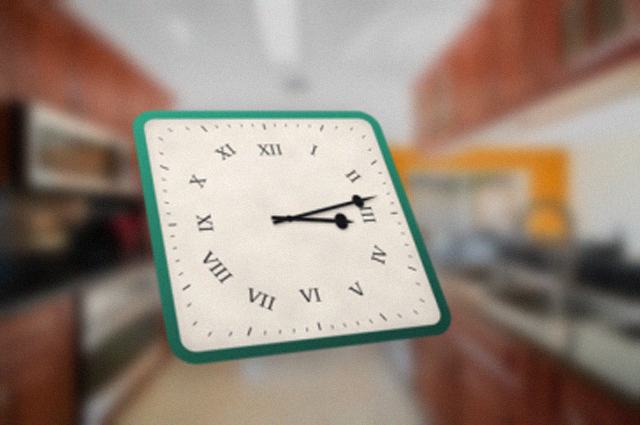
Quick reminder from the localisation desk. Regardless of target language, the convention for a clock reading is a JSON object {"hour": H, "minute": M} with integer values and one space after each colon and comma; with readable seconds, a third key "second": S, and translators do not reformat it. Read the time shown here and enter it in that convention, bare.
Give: {"hour": 3, "minute": 13}
